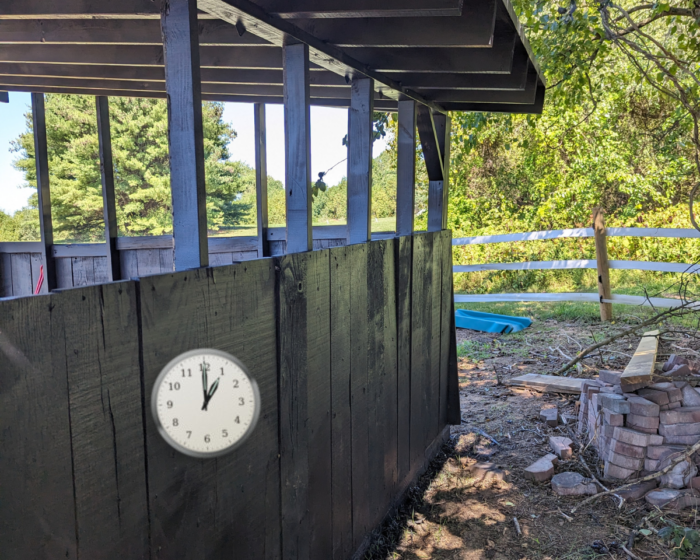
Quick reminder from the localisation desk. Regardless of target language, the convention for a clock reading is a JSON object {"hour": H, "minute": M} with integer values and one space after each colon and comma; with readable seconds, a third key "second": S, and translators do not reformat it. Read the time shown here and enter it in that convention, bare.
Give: {"hour": 1, "minute": 0}
